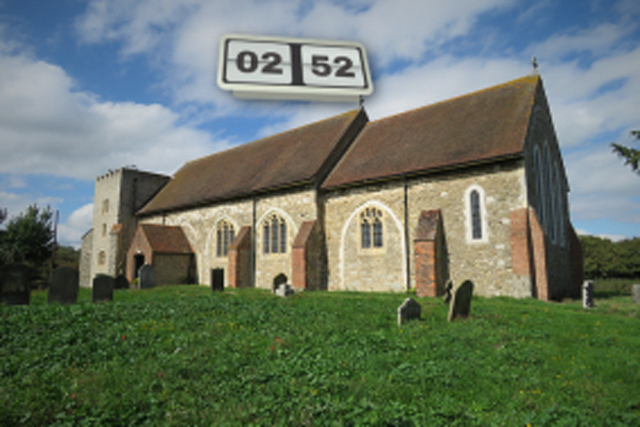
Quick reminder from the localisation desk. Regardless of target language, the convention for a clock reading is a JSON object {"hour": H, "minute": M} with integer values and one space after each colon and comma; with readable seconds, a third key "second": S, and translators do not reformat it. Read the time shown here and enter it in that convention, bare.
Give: {"hour": 2, "minute": 52}
